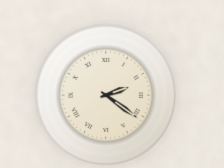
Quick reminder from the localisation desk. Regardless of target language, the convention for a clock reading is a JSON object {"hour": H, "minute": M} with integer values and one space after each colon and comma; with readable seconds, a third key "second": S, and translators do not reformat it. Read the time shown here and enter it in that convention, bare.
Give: {"hour": 2, "minute": 21}
